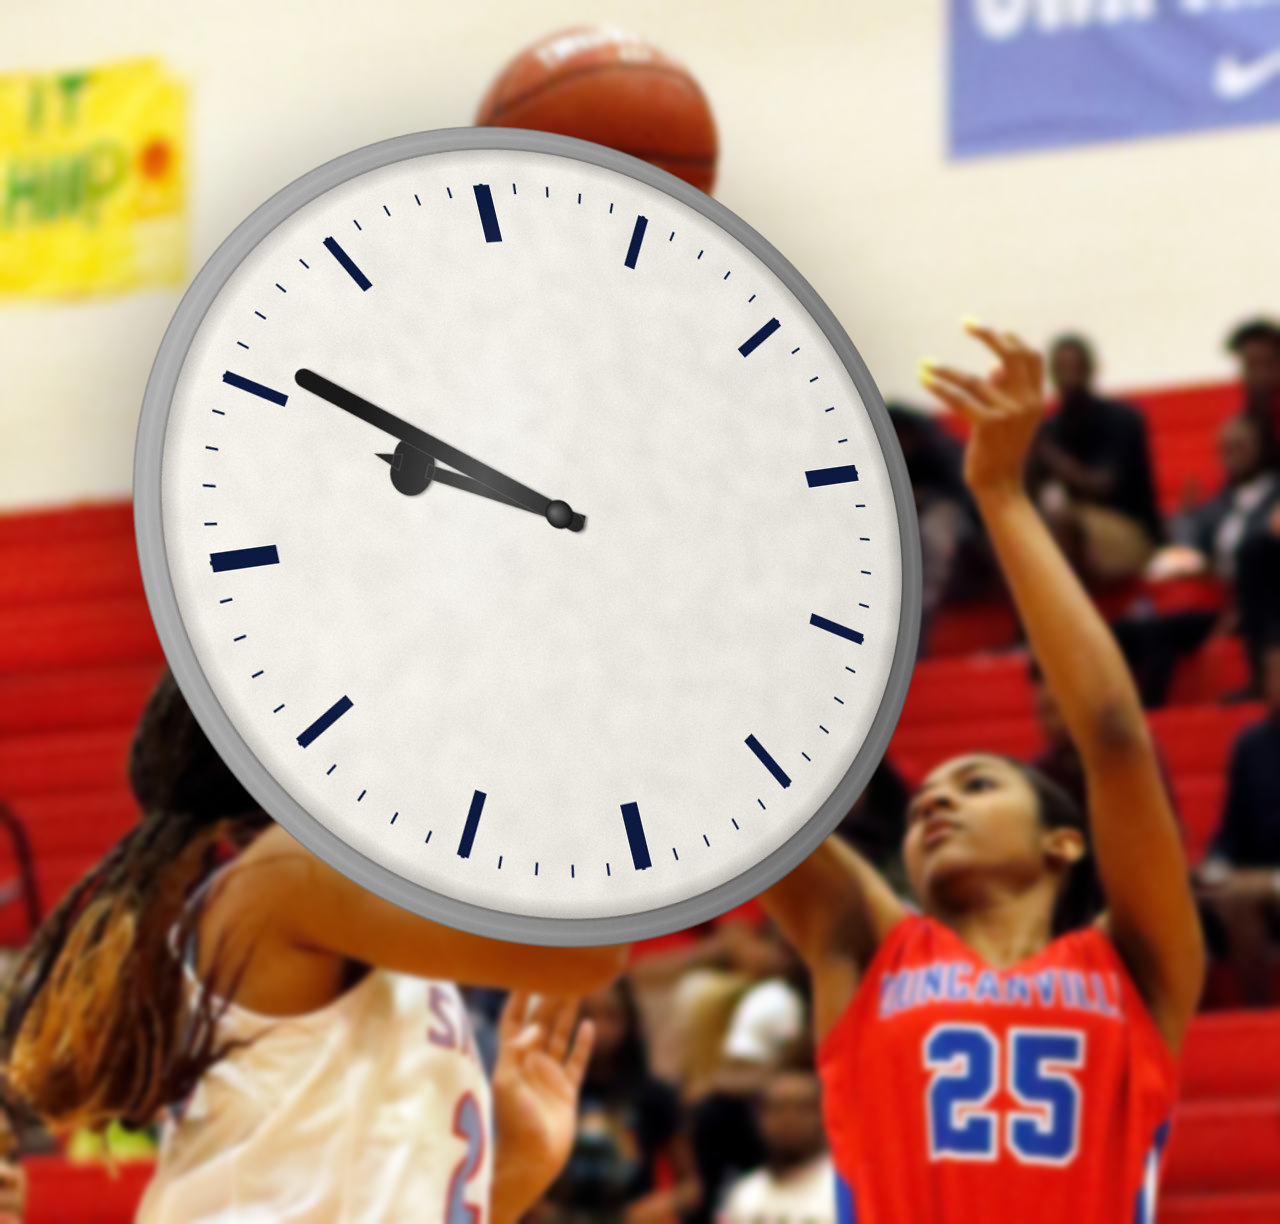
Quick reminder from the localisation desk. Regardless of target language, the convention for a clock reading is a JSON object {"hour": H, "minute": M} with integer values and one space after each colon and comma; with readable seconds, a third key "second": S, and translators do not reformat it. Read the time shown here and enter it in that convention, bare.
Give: {"hour": 9, "minute": 51}
